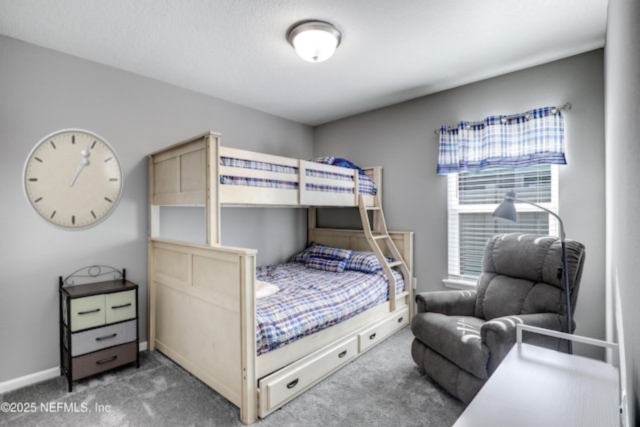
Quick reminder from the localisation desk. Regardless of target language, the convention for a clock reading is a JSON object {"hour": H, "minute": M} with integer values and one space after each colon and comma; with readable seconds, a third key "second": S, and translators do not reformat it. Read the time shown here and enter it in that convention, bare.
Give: {"hour": 1, "minute": 4}
